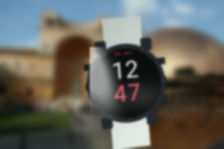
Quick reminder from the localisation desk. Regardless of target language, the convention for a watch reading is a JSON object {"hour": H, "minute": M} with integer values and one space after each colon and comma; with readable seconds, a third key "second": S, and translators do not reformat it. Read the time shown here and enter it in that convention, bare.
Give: {"hour": 12, "minute": 47}
